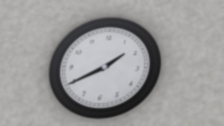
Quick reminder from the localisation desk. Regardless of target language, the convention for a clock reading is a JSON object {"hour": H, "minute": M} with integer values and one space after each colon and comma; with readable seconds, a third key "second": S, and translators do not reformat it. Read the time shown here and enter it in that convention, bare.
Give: {"hour": 1, "minute": 40}
